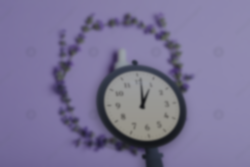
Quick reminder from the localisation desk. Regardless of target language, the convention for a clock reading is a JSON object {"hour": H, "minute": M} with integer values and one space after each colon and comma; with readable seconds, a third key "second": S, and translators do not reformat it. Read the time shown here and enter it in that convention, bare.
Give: {"hour": 1, "minute": 1}
